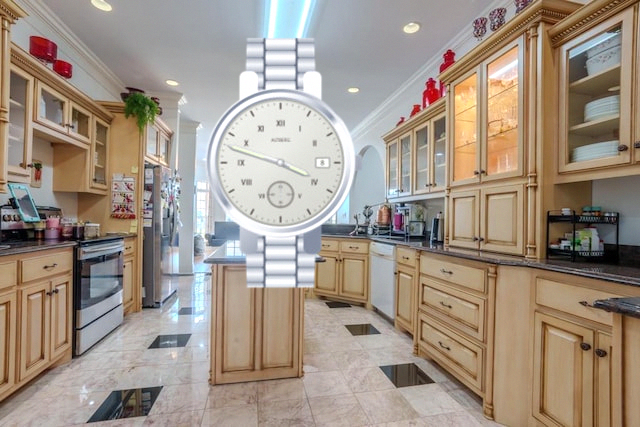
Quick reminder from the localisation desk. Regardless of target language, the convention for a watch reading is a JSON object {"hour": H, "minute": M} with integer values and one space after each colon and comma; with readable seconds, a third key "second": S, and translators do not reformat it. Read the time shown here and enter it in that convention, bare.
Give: {"hour": 3, "minute": 48}
